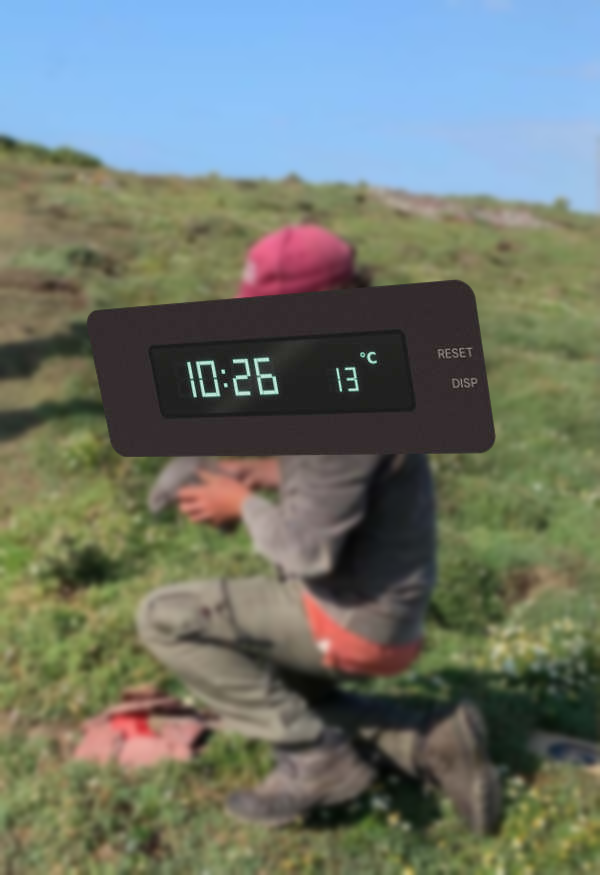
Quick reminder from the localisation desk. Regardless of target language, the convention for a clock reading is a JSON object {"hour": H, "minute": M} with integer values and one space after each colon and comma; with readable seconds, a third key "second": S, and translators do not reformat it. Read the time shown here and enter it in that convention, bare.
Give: {"hour": 10, "minute": 26}
